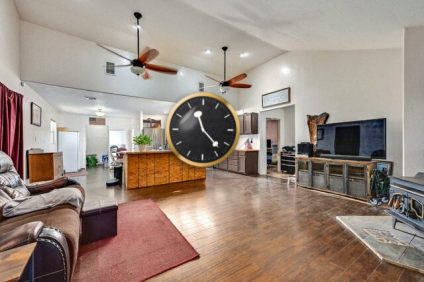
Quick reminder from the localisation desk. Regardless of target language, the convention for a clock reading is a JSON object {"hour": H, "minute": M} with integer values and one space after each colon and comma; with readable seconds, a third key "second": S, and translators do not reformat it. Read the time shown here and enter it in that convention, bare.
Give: {"hour": 11, "minute": 23}
